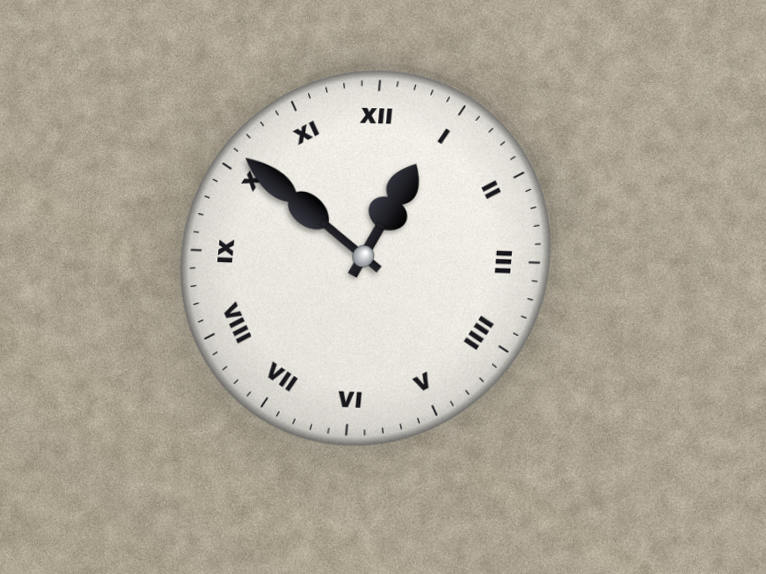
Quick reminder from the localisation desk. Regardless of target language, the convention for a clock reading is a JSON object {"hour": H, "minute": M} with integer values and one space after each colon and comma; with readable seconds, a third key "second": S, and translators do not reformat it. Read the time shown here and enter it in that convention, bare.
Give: {"hour": 12, "minute": 51}
